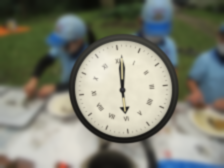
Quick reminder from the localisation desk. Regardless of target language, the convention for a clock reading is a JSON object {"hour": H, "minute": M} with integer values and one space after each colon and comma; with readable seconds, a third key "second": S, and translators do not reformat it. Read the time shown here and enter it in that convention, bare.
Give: {"hour": 6, "minute": 1}
